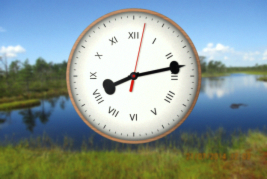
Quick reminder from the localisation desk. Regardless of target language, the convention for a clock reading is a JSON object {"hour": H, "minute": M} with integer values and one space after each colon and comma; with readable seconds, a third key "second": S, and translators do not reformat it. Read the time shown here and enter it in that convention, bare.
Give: {"hour": 8, "minute": 13, "second": 2}
